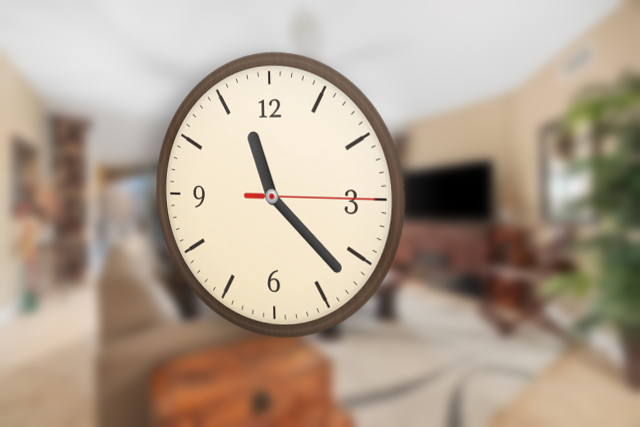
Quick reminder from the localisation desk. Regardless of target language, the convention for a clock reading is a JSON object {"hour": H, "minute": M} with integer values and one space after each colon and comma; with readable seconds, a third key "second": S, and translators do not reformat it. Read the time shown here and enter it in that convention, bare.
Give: {"hour": 11, "minute": 22, "second": 15}
